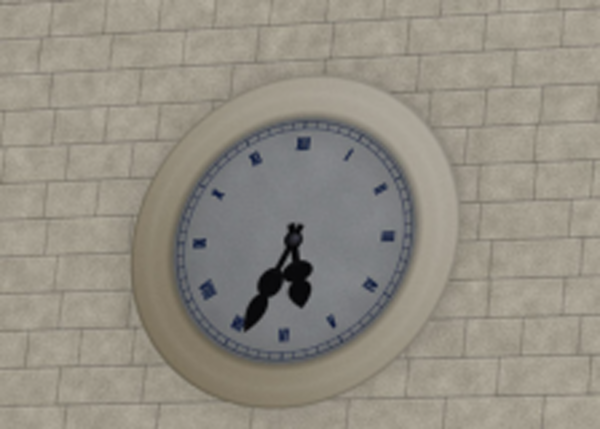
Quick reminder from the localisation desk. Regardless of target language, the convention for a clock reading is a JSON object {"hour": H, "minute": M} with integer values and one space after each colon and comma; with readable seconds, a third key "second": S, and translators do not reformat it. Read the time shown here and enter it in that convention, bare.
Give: {"hour": 5, "minute": 34}
